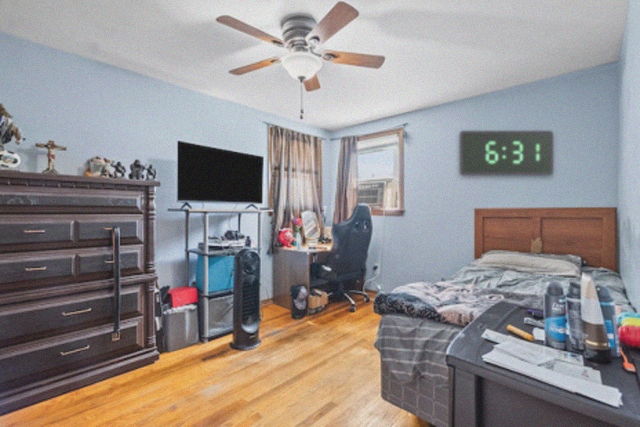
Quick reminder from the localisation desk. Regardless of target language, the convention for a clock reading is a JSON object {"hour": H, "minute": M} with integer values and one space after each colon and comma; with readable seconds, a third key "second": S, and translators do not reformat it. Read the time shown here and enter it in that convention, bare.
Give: {"hour": 6, "minute": 31}
